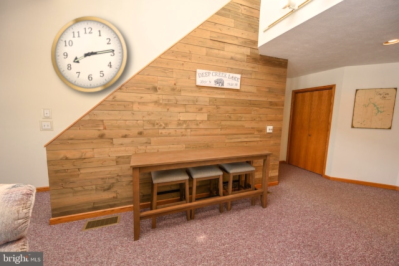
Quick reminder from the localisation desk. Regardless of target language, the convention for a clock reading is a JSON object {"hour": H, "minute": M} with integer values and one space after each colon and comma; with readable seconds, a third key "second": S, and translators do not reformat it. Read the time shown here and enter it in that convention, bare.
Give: {"hour": 8, "minute": 14}
